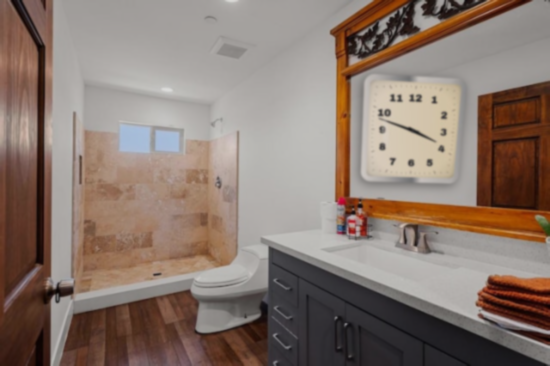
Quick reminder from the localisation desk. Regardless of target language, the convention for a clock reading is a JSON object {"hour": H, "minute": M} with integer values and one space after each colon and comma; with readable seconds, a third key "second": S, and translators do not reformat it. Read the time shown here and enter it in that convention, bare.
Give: {"hour": 3, "minute": 48}
